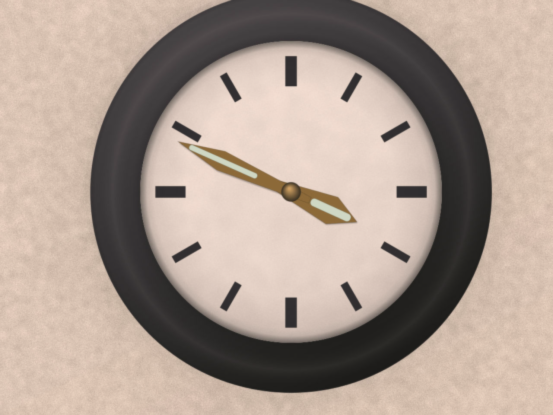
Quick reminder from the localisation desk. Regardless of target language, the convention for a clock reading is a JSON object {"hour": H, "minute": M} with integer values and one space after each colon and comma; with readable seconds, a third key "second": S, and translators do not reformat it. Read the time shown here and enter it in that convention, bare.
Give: {"hour": 3, "minute": 49}
